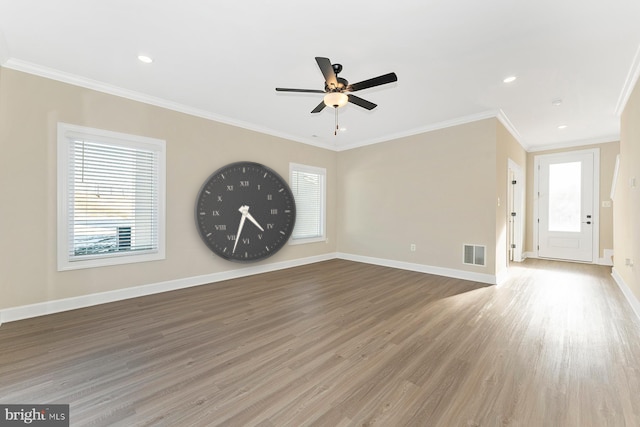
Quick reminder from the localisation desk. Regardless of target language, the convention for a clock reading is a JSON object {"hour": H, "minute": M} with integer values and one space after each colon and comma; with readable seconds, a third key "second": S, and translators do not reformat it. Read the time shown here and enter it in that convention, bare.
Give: {"hour": 4, "minute": 33}
